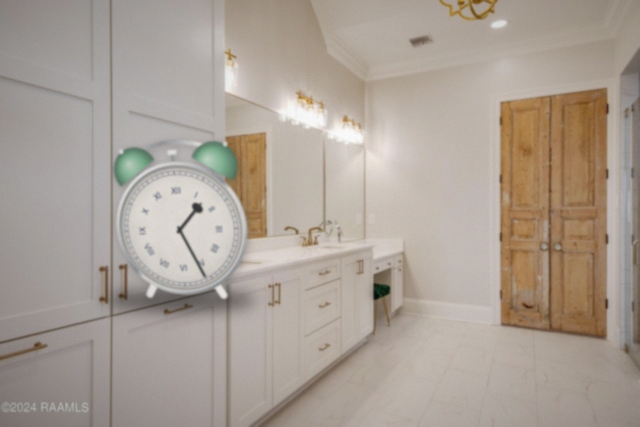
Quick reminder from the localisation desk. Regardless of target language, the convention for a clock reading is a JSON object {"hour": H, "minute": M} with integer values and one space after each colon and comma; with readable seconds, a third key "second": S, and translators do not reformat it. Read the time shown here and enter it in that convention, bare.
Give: {"hour": 1, "minute": 26}
